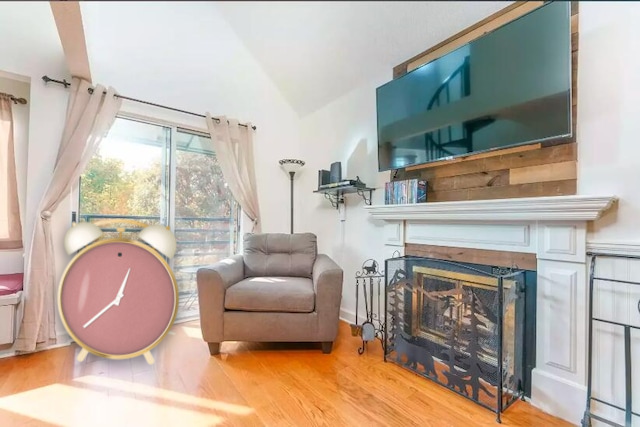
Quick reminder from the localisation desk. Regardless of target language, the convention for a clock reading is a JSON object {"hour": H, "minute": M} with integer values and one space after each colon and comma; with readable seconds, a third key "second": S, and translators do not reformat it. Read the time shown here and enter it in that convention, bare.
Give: {"hour": 12, "minute": 38}
